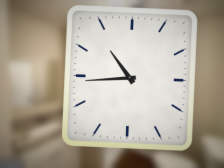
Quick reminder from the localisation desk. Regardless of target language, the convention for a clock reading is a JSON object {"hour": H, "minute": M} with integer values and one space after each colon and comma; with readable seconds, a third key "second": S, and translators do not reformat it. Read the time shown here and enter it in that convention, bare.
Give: {"hour": 10, "minute": 44}
